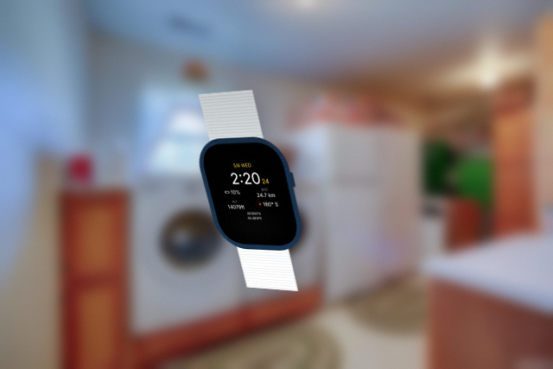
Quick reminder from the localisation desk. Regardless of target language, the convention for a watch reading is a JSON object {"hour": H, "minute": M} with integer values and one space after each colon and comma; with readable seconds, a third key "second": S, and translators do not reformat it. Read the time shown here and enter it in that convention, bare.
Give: {"hour": 2, "minute": 20}
